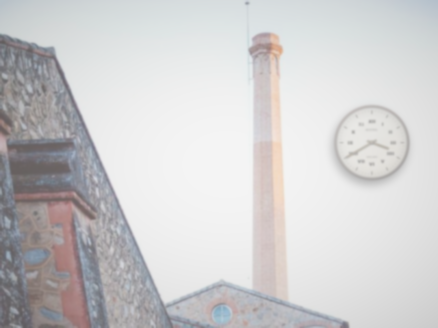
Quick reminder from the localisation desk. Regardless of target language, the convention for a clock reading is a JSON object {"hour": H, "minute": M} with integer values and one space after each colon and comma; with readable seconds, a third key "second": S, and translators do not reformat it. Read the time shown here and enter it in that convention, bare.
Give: {"hour": 3, "minute": 40}
